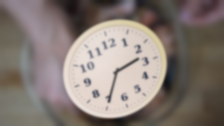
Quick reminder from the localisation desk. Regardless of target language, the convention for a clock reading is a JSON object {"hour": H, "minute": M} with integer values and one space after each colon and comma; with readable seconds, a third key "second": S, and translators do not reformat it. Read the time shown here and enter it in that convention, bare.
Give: {"hour": 2, "minute": 35}
